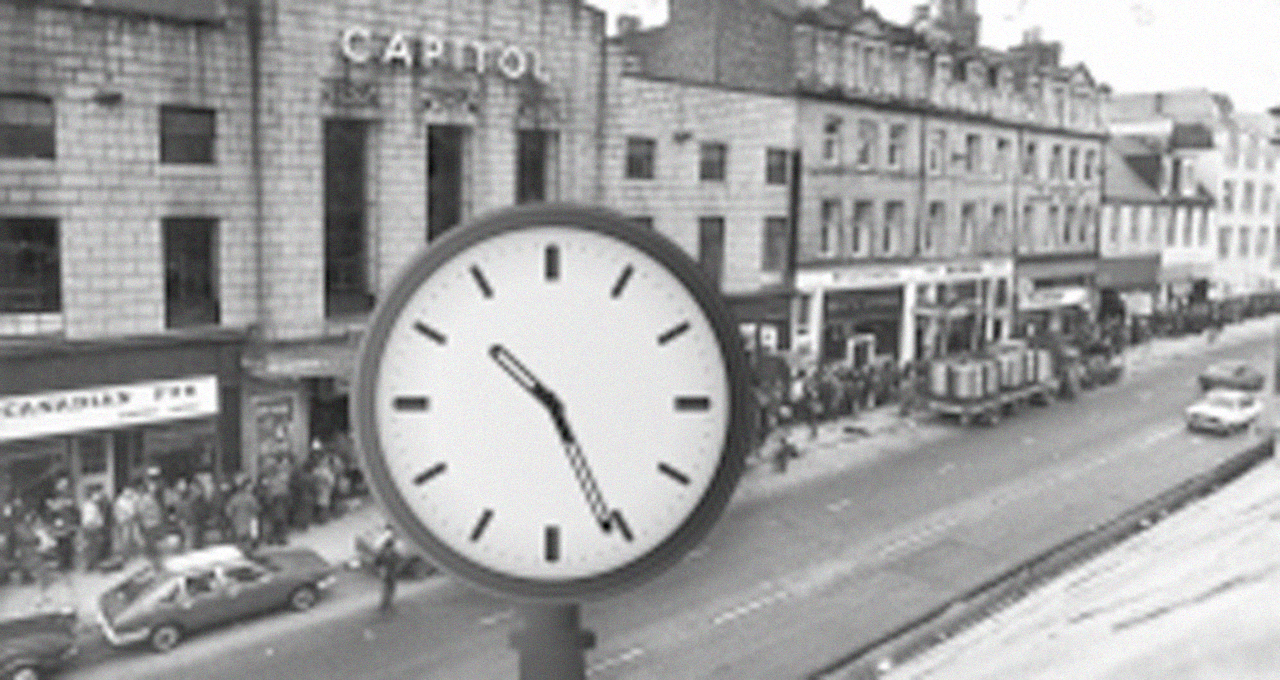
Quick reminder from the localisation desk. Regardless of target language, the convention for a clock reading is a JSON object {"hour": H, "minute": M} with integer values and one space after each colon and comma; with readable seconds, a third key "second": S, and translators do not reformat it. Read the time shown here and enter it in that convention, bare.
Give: {"hour": 10, "minute": 26}
